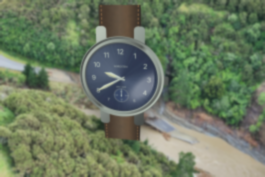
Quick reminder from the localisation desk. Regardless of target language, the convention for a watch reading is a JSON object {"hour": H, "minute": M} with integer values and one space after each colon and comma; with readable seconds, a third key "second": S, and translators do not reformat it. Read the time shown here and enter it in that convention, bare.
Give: {"hour": 9, "minute": 40}
